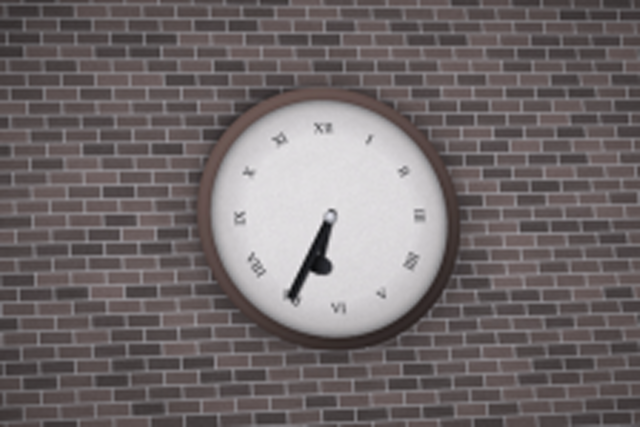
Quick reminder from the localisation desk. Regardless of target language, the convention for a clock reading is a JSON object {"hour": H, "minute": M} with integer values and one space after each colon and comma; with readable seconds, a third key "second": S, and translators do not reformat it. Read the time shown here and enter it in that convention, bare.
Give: {"hour": 6, "minute": 35}
